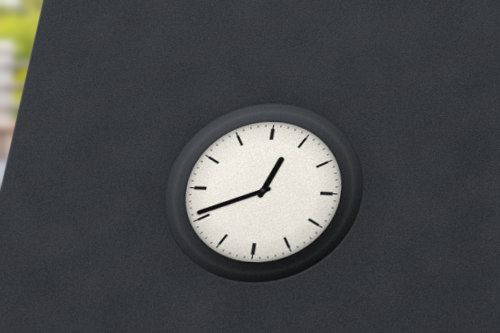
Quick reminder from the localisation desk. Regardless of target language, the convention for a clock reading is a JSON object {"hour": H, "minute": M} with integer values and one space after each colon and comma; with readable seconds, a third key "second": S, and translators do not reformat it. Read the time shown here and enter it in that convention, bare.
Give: {"hour": 12, "minute": 41}
